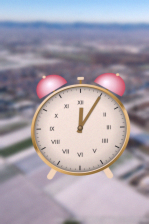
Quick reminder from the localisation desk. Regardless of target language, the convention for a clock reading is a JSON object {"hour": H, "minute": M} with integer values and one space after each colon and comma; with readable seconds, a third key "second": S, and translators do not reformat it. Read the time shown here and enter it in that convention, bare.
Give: {"hour": 12, "minute": 5}
